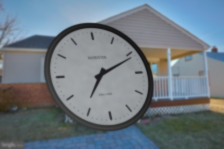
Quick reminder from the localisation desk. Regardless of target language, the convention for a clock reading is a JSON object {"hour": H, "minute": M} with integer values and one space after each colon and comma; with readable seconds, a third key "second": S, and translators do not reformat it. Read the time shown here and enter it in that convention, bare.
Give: {"hour": 7, "minute": 11}
